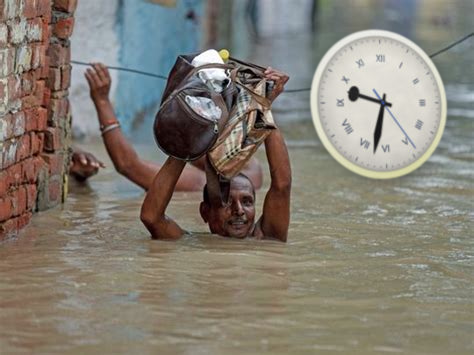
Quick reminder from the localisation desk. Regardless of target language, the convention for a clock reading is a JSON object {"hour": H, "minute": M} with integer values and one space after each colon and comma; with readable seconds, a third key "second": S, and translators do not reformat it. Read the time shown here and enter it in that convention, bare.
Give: {"hour": 9, "minute": 32, "second": 24}
